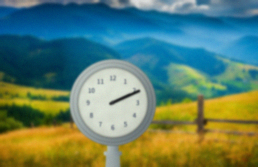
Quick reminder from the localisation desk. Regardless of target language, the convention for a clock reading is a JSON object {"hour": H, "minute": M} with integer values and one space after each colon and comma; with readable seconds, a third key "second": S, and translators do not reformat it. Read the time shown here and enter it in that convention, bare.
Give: {"hour": 2, "minute": 11}
